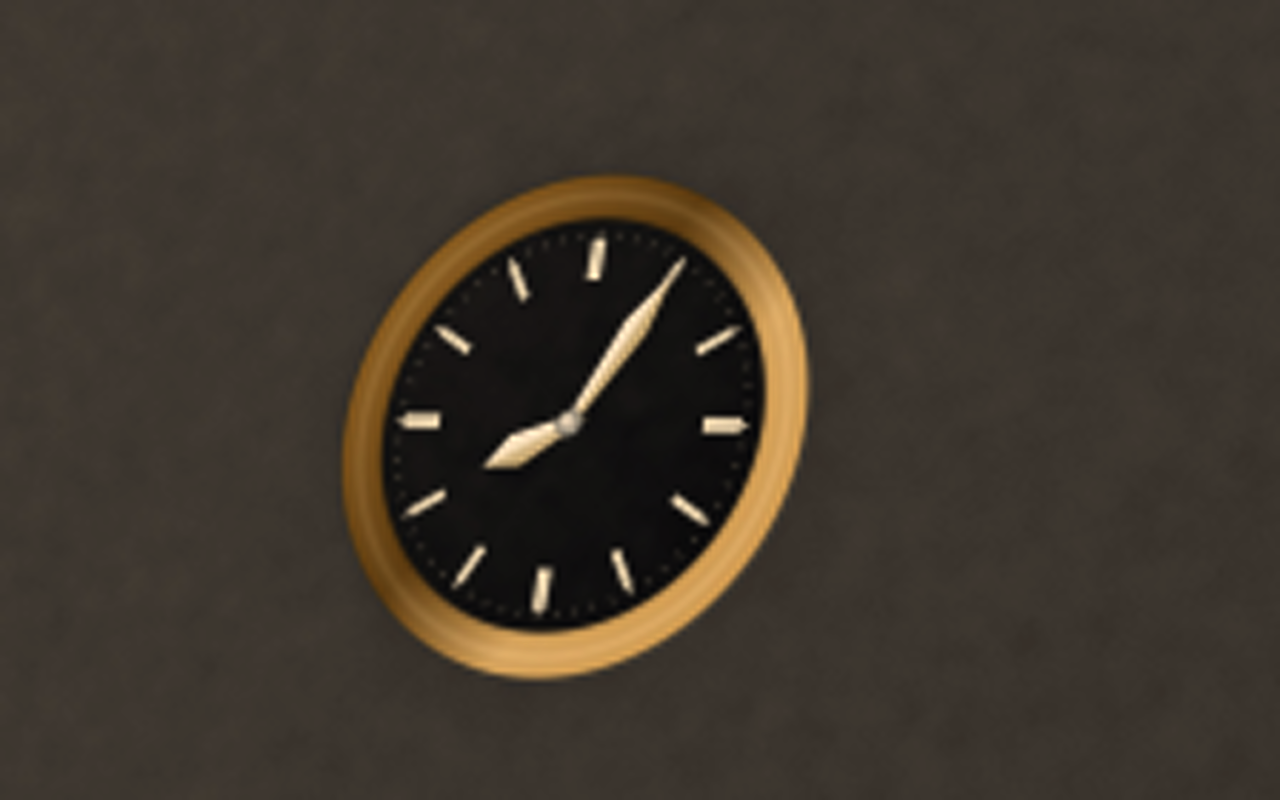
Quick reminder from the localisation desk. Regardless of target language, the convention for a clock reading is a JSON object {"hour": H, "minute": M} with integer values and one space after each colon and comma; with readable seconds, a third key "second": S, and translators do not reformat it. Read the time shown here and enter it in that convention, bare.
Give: {"hour": 8, "minute": 5}
